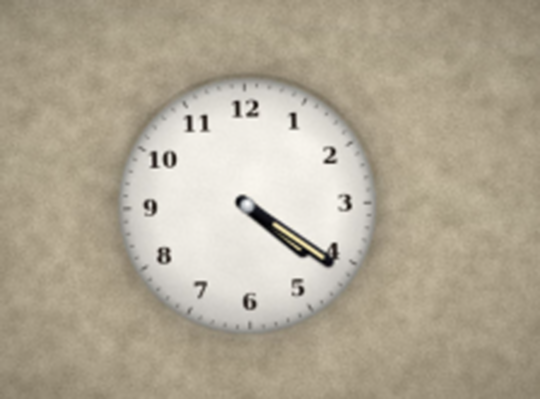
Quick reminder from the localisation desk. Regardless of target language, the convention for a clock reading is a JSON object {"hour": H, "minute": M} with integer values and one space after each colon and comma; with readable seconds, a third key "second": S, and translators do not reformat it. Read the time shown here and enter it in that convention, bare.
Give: {"hour": 4, "minute": 21}
